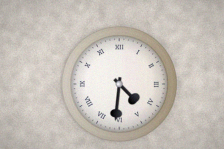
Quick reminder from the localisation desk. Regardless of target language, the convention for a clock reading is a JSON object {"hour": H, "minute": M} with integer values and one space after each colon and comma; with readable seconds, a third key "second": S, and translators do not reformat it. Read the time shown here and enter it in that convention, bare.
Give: {"hour": 4, "minute": 31}
